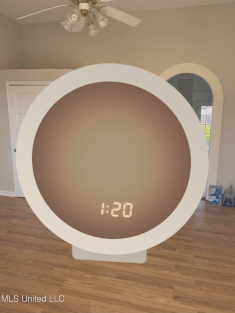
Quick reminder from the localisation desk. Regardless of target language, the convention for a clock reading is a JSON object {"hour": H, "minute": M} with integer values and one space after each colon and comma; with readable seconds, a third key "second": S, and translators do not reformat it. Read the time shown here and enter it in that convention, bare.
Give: {"hour": 1, "minute": 20}
